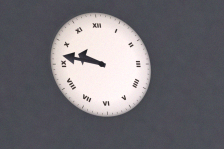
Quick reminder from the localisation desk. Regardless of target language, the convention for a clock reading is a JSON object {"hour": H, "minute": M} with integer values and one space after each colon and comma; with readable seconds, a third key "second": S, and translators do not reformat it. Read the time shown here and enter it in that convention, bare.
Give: {"hour": 9, "minute": 47}
